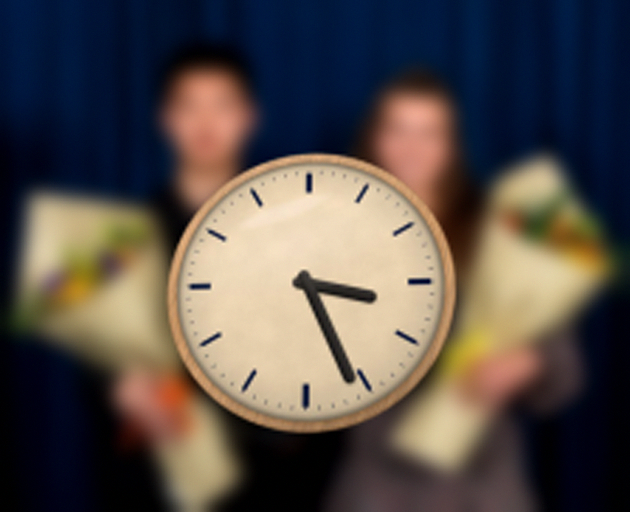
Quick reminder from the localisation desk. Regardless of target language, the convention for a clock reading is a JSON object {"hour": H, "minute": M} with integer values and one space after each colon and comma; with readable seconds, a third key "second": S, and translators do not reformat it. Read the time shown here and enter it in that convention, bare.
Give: {"hour": 3, "minute": 26}
